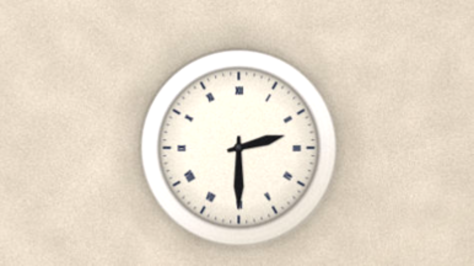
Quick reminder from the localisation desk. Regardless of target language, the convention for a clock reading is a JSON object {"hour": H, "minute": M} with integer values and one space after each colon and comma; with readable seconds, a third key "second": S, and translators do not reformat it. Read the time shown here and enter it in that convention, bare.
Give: {"hour": 2, "minute": 30}
